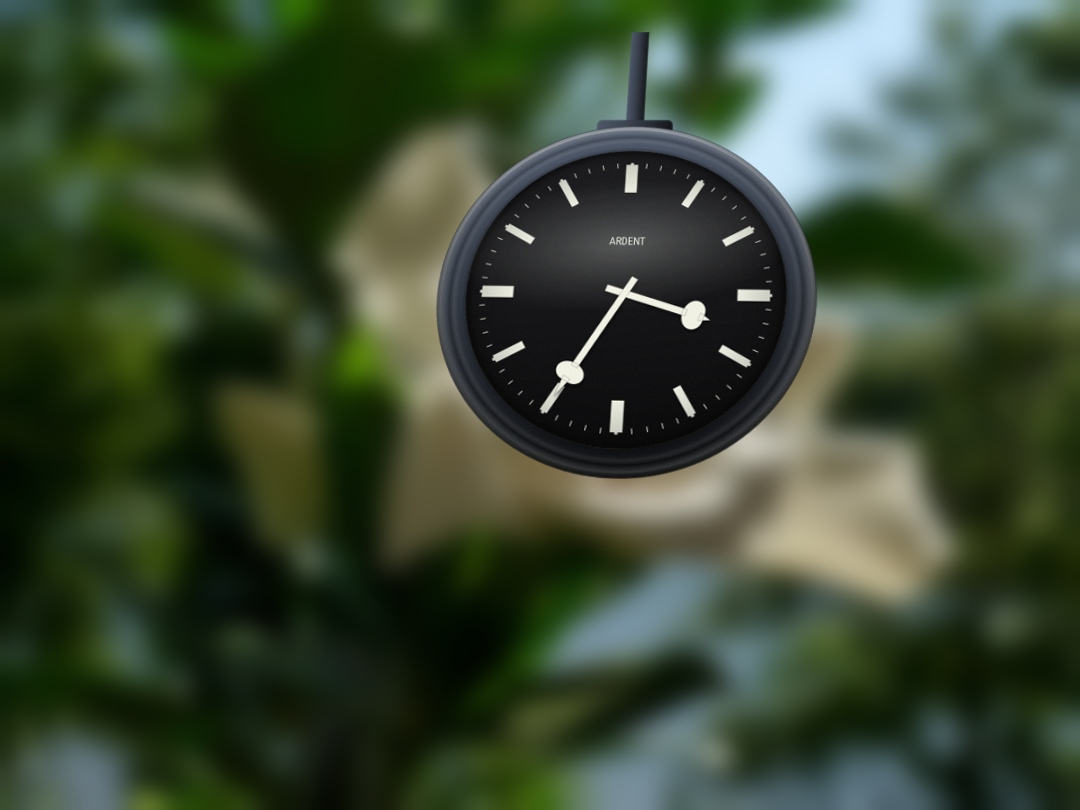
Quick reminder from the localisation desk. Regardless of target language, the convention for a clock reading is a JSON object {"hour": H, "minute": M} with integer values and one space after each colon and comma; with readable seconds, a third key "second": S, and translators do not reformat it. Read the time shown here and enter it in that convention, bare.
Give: {"hour": 3, "minute": 35}
